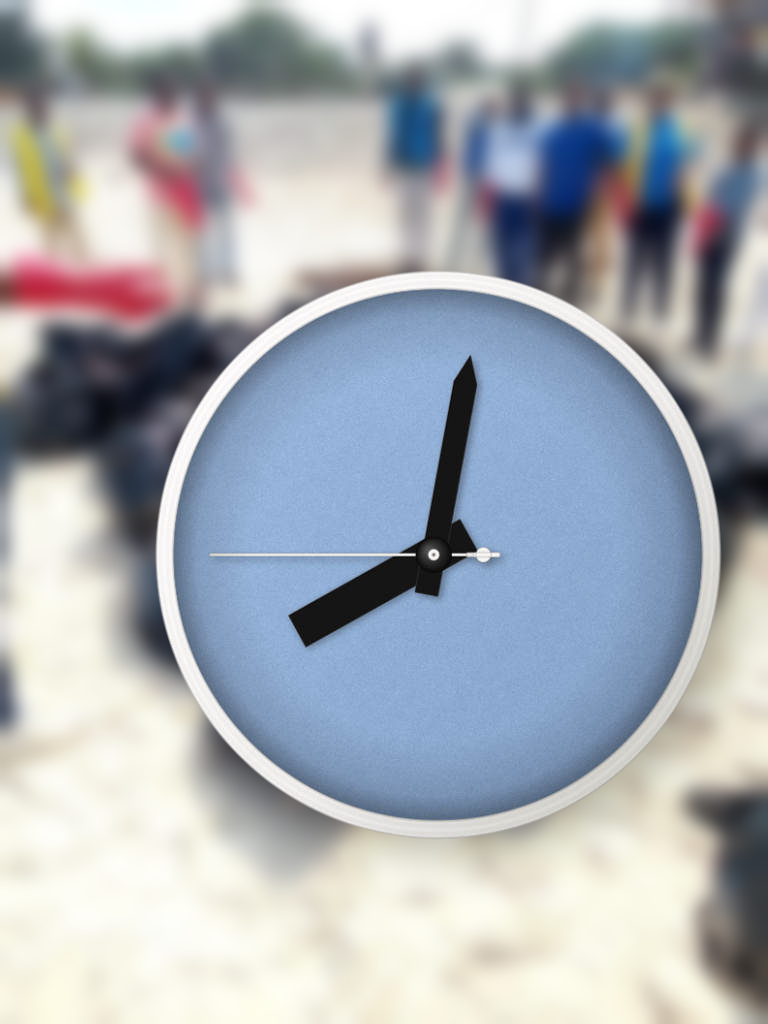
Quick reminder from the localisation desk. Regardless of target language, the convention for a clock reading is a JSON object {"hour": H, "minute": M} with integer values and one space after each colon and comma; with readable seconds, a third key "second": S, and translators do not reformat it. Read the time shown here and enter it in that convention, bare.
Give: {"hour": 8, "minute": 1, "second": 45}
